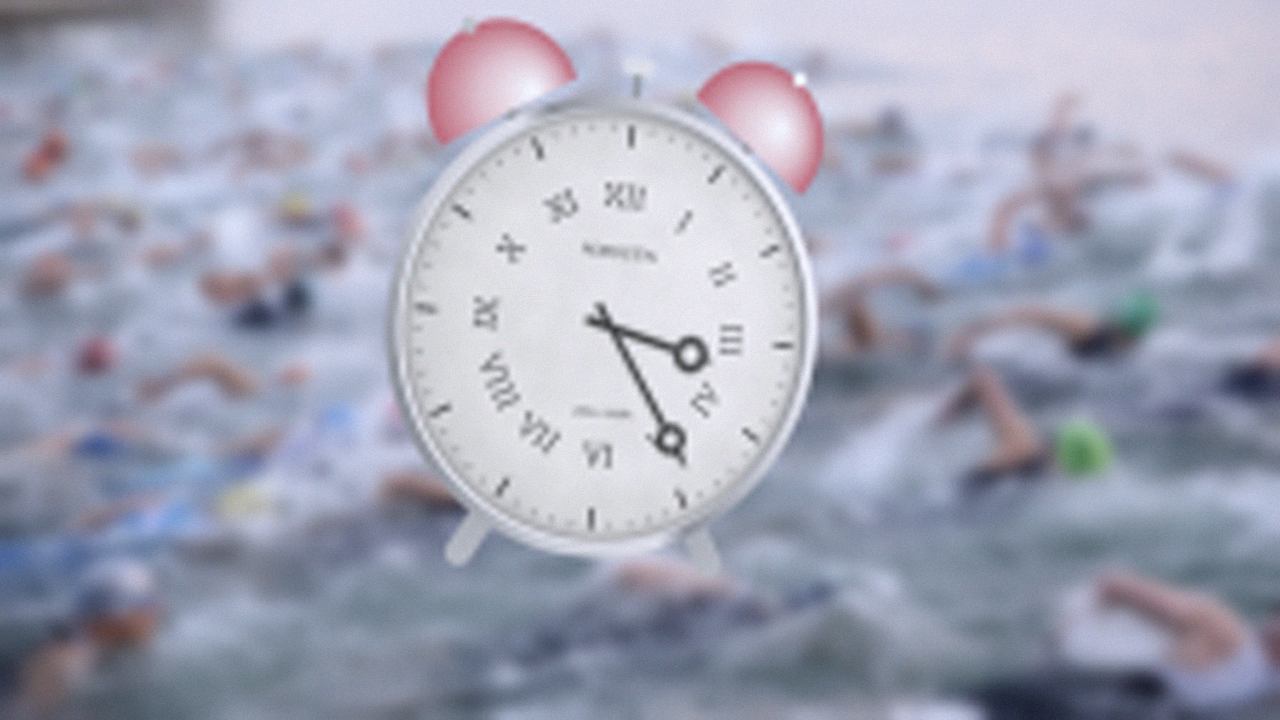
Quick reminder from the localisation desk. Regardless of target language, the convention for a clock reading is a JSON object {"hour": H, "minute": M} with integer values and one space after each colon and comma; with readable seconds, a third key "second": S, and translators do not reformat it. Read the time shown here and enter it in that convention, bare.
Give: {"hour": 3, "minute": 24}
